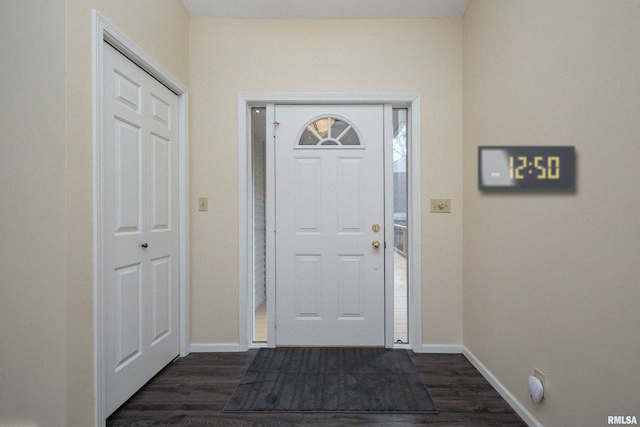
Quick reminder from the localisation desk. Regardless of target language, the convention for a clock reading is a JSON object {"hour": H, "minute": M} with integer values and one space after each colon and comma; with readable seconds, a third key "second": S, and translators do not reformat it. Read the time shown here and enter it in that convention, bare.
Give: {"hour": 12, "minute": 50}
